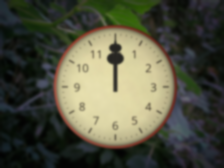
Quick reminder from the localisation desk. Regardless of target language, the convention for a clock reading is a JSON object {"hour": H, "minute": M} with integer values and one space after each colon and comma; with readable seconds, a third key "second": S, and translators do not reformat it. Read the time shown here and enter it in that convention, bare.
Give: {"hour": 12, "minute": 0}
